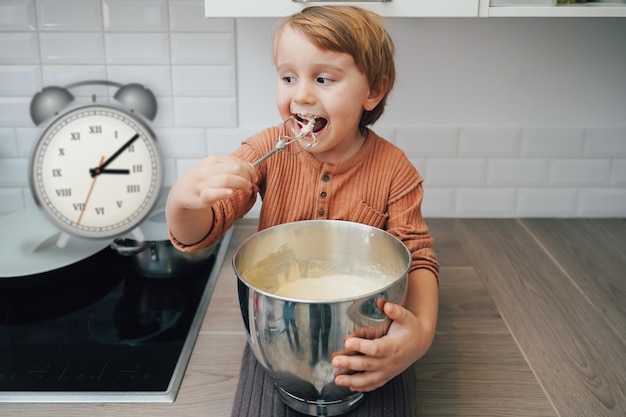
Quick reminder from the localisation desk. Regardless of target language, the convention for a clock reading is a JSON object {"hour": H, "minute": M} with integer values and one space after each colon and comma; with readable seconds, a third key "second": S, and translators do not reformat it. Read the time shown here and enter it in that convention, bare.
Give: {"hour": 3, "minute": 8, "second": 34}
